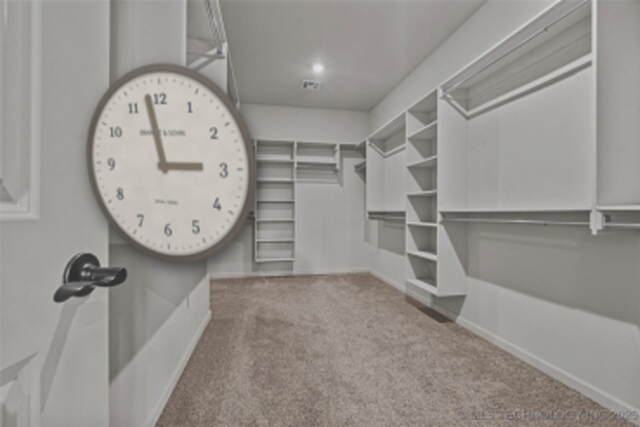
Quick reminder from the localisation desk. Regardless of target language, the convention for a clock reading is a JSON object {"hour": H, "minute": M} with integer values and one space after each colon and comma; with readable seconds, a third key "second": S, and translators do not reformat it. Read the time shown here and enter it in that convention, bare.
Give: {"hour": 2, "minute": 58}
